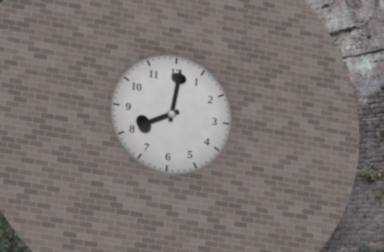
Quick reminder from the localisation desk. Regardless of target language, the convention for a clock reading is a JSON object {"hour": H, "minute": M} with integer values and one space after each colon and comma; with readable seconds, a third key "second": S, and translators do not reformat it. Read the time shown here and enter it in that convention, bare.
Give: {"hour": 8, "minute": 1}
